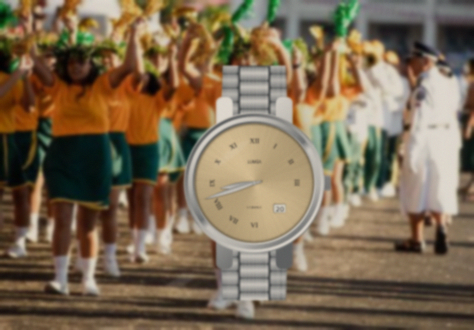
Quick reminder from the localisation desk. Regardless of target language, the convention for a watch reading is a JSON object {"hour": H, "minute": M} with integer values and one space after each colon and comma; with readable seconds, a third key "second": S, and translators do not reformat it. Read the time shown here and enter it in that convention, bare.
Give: {"hour": 8, "minute": 42}
